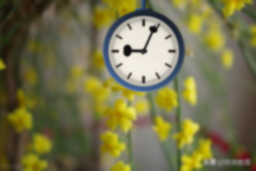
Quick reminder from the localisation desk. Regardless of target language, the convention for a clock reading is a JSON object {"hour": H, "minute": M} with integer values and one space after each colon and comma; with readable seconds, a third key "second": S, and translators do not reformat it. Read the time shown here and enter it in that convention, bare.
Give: {"hour": 9, "minute": 4}
